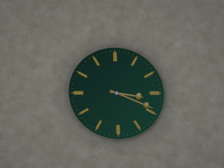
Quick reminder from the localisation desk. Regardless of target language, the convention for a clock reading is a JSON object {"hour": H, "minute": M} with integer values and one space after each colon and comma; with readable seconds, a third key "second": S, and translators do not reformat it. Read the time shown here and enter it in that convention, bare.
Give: {"hour": 3, "minute": 19}
